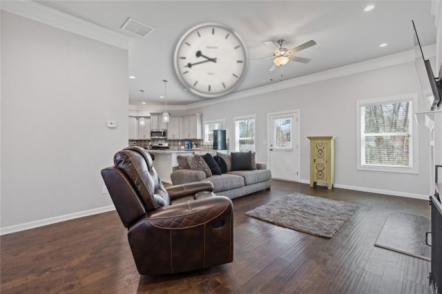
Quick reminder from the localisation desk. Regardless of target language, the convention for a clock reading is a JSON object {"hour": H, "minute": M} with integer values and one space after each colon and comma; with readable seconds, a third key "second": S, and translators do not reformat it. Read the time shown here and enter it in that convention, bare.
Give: {"hour": 9, "minute": 42}
